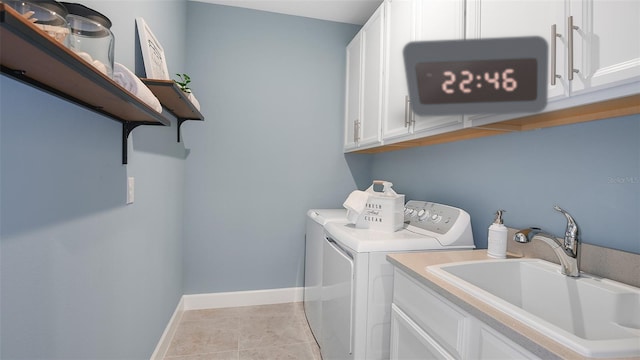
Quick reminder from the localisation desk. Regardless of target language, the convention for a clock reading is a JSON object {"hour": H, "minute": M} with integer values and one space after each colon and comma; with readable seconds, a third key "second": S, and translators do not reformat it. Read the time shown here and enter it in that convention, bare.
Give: {"hour": 22, "minute": 46}
